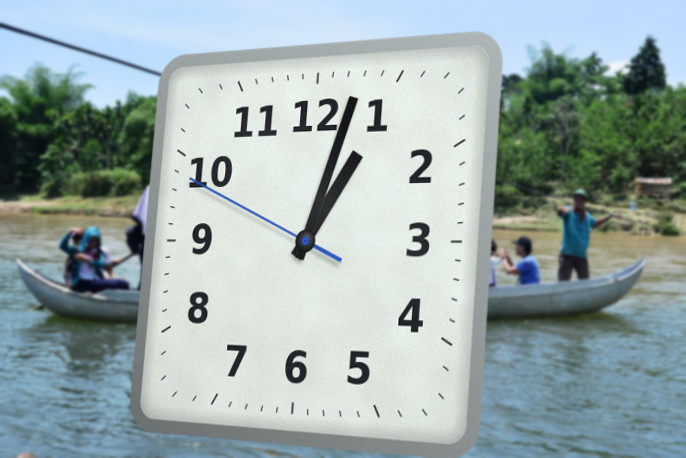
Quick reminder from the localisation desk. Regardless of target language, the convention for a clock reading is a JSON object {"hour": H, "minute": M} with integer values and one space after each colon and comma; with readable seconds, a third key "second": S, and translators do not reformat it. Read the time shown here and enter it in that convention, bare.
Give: {"hour": 1, "minute": 2, "second": 49}
